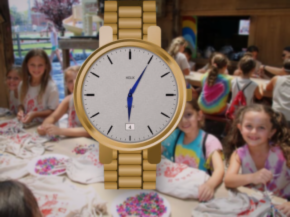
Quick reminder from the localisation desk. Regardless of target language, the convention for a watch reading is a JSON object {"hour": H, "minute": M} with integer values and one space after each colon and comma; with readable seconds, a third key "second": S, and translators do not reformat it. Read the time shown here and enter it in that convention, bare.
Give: {"hour": 6, "minute": 5}
